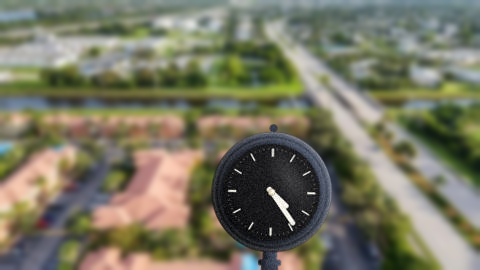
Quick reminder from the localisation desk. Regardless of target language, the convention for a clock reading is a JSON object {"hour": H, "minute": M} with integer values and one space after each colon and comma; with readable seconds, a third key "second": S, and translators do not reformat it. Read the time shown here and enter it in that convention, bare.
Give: {"hour": 4, "minute": 24}
